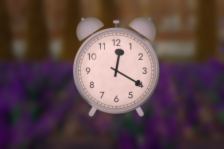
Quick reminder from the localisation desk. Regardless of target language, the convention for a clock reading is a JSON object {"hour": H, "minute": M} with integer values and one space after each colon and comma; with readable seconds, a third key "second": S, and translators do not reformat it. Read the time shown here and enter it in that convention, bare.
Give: {"hour": 12, "minute": 20}
